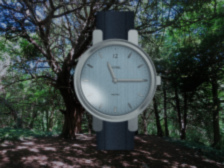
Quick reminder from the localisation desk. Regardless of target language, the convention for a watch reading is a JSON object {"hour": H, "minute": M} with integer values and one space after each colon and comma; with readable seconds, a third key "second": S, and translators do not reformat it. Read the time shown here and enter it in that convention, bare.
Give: {"hour": 11, "minute": 15}
